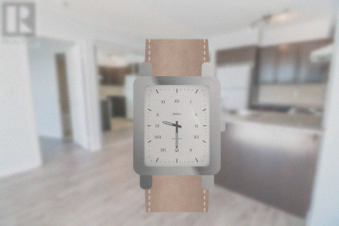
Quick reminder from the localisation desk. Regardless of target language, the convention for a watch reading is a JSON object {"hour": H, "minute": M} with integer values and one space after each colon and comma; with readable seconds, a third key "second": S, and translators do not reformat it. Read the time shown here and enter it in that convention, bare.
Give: {"hour": 9, "minute": 30}
